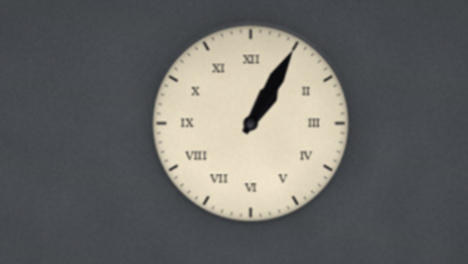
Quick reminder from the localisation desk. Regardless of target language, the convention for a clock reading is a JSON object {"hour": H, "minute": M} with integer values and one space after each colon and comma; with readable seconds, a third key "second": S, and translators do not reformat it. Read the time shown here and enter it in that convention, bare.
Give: {"hour": 1, "minute": 5}
